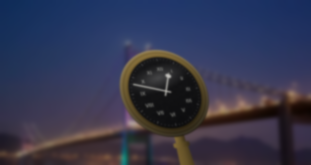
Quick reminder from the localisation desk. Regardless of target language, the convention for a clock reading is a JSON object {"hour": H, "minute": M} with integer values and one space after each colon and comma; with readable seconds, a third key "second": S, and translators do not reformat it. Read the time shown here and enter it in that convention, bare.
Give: {"hour": 12, "minute": 48}
